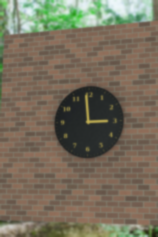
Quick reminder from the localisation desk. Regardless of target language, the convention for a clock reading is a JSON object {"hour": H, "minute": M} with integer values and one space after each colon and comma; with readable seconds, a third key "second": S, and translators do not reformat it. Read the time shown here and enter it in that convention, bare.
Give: {"hour": 2, "minute": 59}
